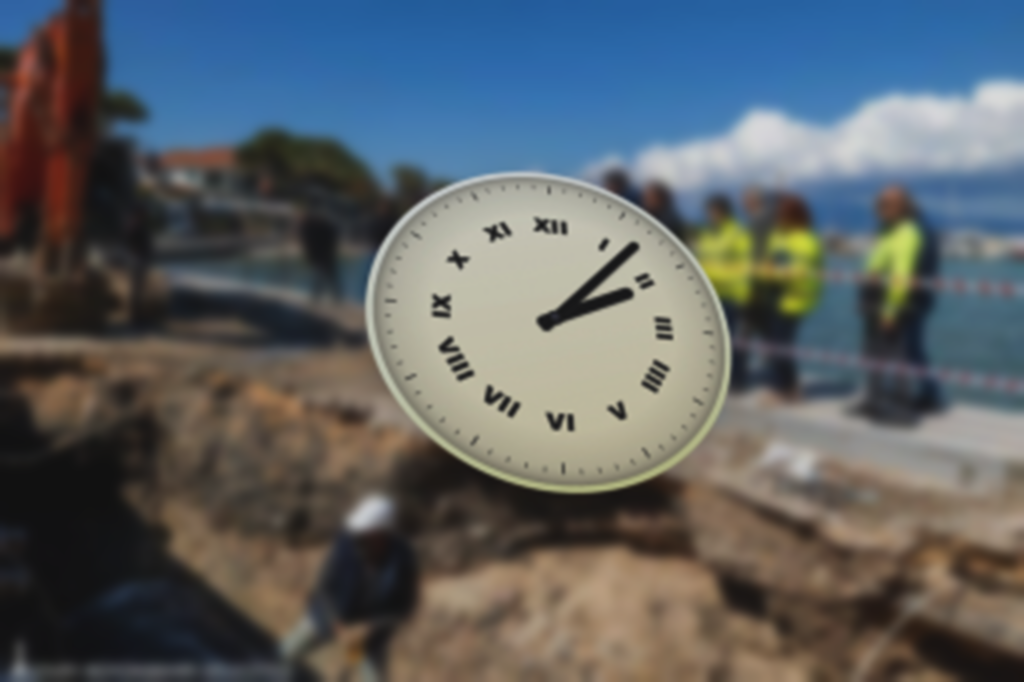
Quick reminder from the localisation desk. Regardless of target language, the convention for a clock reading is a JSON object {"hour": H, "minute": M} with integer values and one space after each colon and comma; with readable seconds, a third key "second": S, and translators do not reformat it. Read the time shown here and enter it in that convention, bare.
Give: {"hour": 2, "minute": 7}
